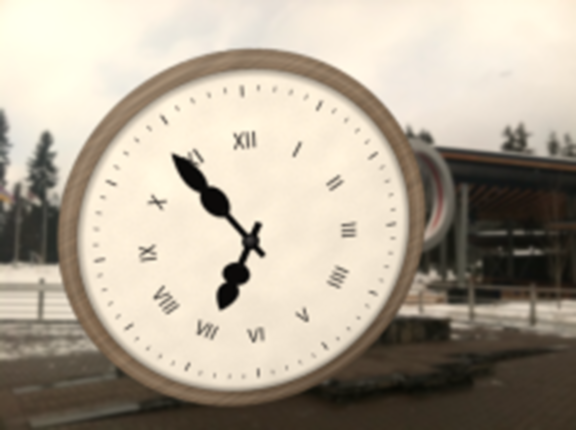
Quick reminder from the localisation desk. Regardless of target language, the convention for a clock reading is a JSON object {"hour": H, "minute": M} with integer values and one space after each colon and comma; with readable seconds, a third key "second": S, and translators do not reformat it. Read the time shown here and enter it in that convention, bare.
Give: {"hour": 6, "minute": 54}
